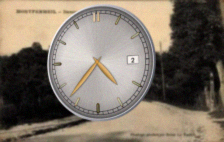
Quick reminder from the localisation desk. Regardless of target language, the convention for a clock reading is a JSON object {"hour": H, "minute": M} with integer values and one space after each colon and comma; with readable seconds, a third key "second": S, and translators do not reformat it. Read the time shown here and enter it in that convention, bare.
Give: {"hour": 4, "minute": 37}
